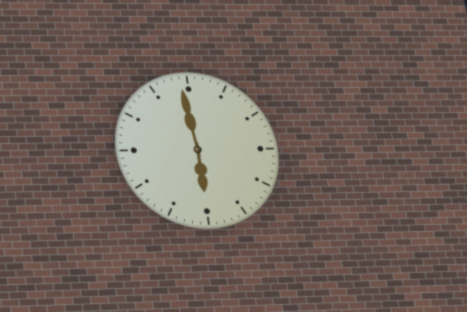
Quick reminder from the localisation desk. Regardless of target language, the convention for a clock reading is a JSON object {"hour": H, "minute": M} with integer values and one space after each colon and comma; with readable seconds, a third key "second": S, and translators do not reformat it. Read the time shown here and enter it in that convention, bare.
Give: {"hour": 5, "minute": 59}
